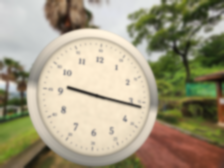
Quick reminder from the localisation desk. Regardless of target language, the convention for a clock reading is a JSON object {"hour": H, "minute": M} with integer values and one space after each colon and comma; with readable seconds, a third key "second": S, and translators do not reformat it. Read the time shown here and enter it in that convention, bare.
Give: {"hour": 9, "minute": 16}
